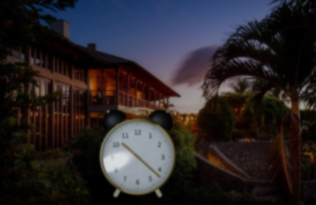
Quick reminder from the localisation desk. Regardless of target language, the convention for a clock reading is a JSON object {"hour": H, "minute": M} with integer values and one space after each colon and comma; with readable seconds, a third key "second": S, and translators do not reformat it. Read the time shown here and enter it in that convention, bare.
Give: {"hour": 10, "minute": 22}
